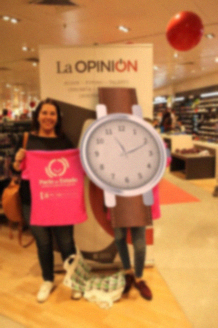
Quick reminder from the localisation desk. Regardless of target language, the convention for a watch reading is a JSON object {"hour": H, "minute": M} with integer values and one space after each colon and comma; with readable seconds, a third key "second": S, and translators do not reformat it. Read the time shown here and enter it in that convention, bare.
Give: {"hour": 11, "minute": 11}
